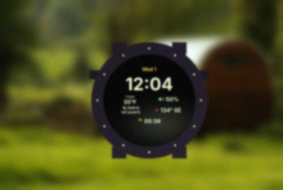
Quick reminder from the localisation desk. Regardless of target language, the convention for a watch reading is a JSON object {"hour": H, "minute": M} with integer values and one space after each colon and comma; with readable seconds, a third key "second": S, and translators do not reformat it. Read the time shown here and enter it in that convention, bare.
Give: {"hour": 12, "minute": 4}
